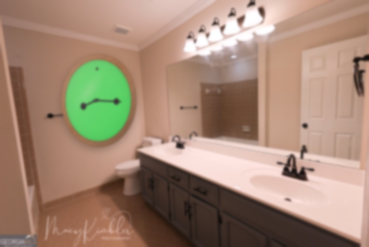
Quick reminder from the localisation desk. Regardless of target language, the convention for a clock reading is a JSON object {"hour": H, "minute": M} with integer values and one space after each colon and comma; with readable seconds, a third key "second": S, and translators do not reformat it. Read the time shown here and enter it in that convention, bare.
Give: {"hour": 8, "minute": 15}
